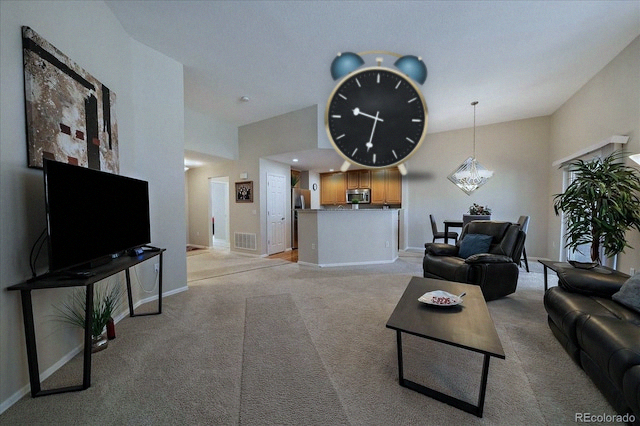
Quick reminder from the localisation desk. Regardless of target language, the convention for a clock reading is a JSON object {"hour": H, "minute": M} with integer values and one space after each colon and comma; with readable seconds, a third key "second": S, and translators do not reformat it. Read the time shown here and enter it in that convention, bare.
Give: {"hour": 9, "minute": 32}
